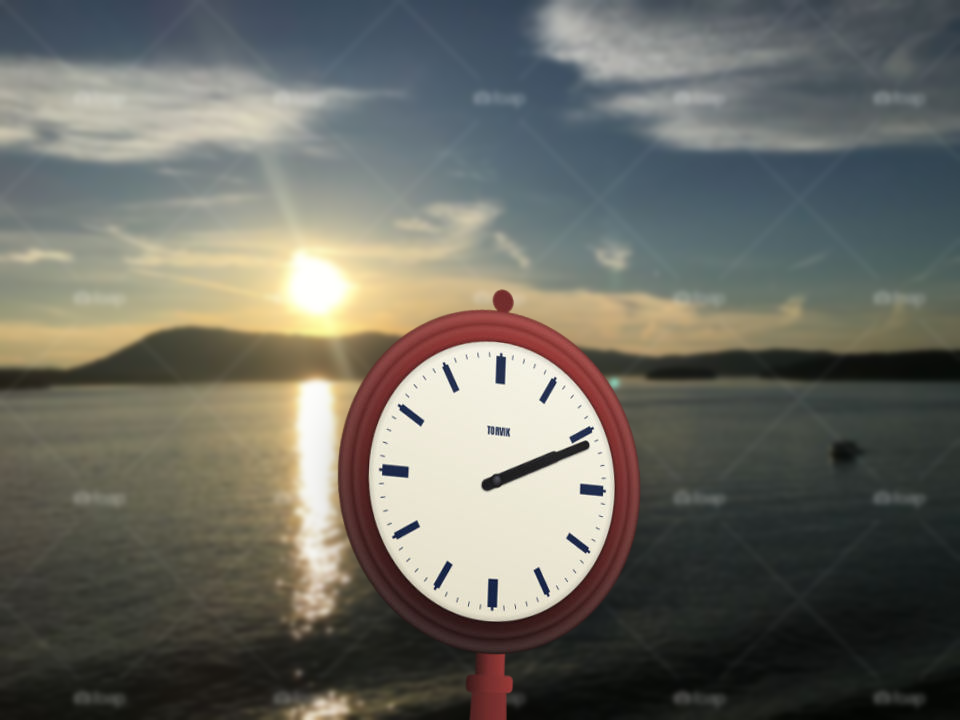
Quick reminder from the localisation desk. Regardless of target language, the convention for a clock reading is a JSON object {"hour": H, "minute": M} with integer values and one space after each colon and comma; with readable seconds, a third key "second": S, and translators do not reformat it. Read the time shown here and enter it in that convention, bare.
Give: {"hour": 2, "minute": 11}
